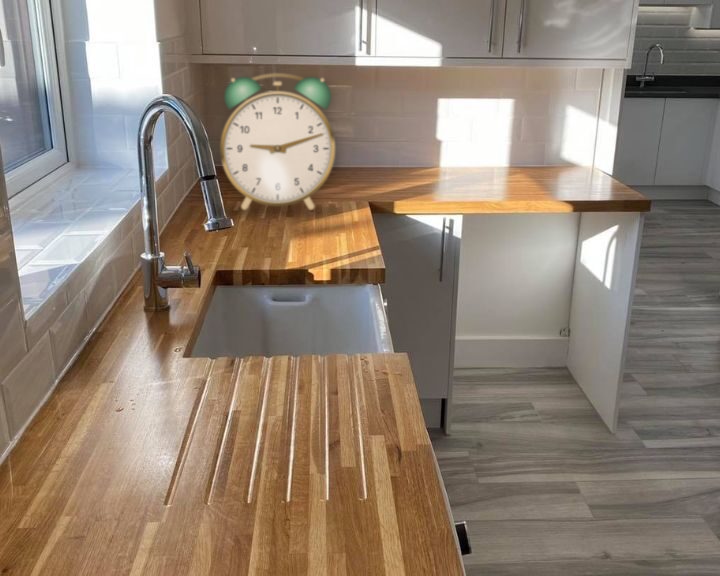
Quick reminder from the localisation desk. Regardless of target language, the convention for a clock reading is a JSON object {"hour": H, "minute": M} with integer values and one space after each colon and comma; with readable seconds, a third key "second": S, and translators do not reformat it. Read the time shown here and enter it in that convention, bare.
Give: {"hour": 9, "minute": 12}
